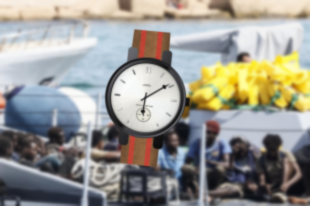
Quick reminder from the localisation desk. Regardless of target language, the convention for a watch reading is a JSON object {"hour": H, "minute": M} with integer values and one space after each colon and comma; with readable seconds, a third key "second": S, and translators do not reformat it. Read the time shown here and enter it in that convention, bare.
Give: {"hour": 6, "minute": 9}
